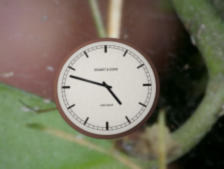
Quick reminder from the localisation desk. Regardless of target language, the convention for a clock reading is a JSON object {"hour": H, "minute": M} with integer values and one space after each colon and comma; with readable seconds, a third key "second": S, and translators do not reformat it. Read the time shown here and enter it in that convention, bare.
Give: {"hour": 4, "minute": 48}
